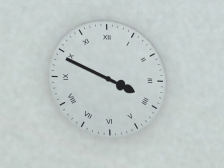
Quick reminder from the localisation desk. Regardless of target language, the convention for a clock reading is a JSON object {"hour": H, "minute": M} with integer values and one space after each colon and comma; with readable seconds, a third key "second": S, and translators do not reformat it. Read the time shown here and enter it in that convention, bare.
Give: {"hour": 3, "minute": 49}
